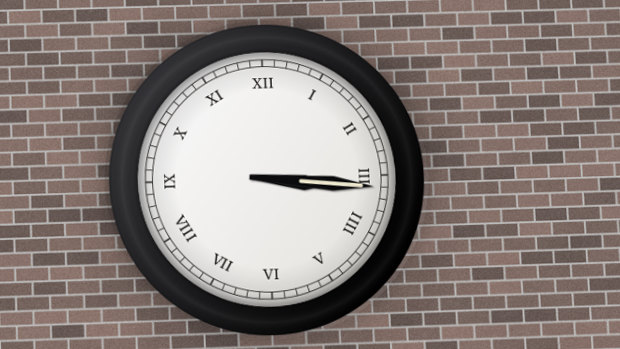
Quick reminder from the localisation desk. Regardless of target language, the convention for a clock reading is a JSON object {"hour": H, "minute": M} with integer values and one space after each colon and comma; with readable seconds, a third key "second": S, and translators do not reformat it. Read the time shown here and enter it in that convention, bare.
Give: {"hour": 3, "minute": 16}
